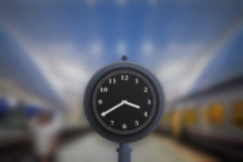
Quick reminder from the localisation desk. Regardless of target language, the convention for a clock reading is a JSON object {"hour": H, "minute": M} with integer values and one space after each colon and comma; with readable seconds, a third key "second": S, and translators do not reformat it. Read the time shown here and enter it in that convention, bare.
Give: {"hour": 3, "minute": 40}
